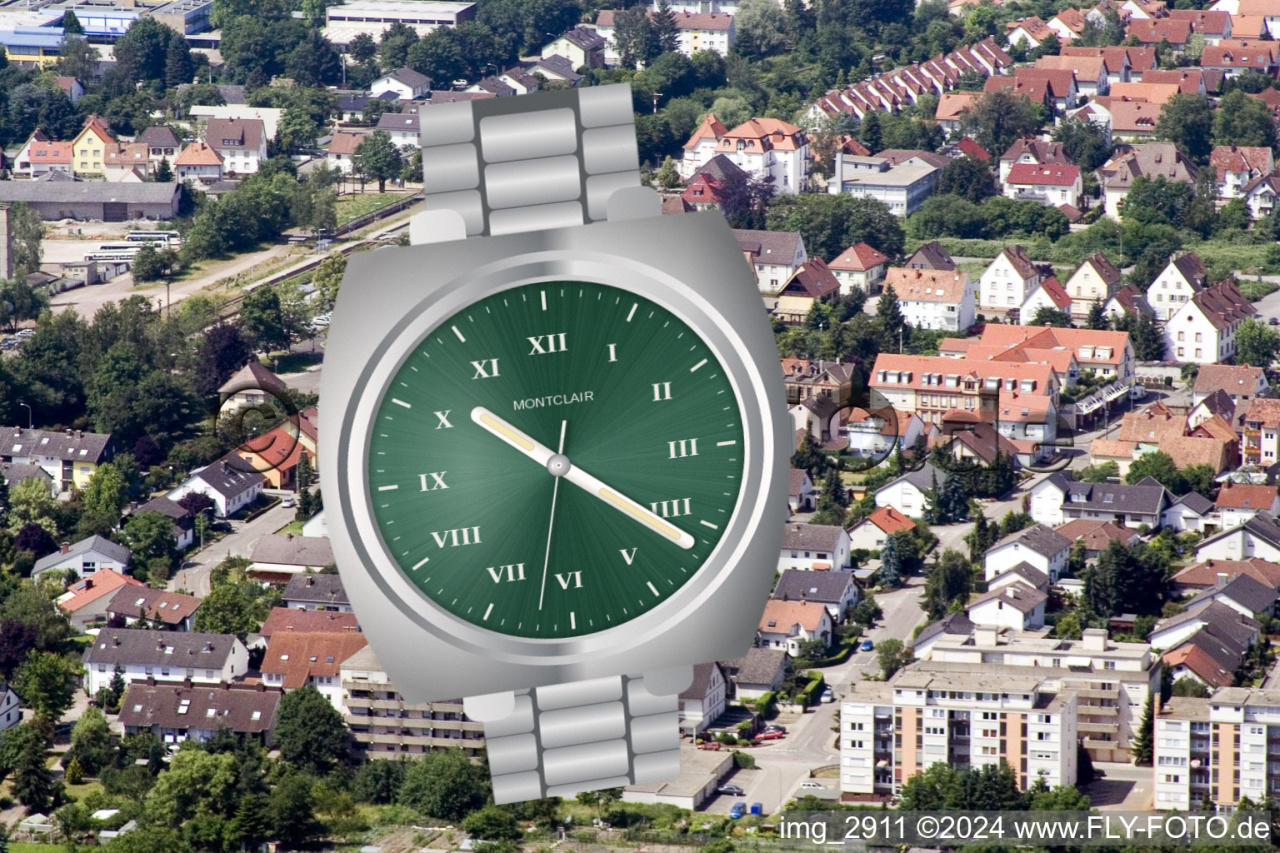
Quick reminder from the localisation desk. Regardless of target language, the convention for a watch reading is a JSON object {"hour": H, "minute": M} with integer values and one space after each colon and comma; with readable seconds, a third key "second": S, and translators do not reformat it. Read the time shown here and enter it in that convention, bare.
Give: {"hour": 10, "minute": 21, "second": 32}
